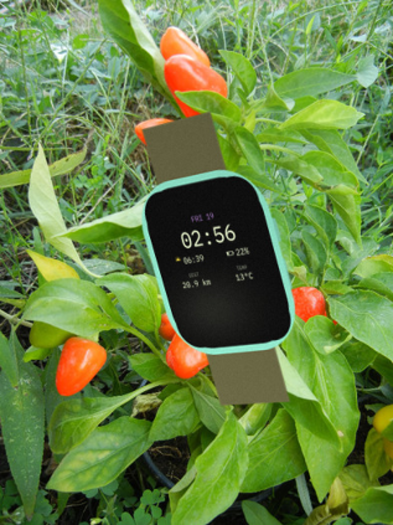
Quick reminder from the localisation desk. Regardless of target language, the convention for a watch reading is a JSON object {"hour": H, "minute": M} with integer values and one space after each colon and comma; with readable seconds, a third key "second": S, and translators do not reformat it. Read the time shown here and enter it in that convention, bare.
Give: {"hour": 2, "minute": 56}
